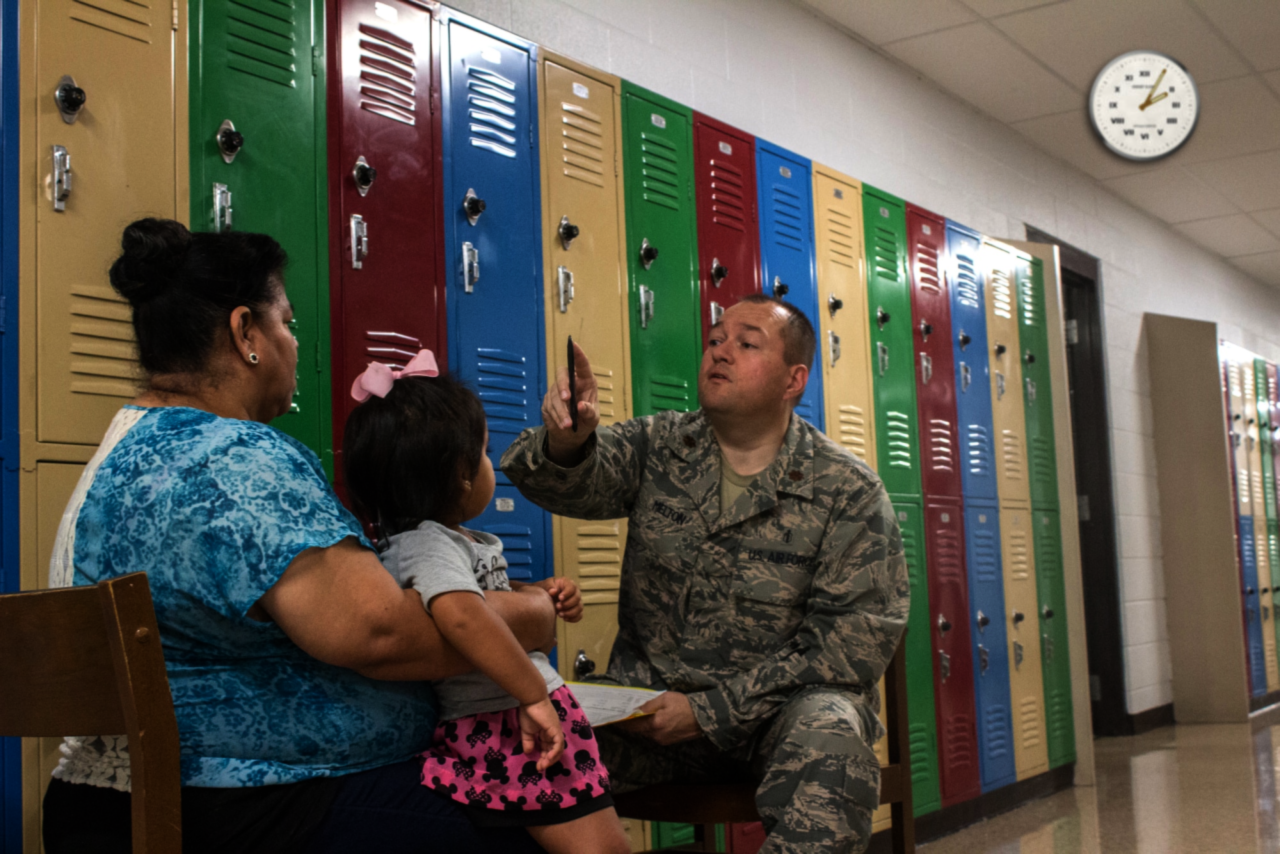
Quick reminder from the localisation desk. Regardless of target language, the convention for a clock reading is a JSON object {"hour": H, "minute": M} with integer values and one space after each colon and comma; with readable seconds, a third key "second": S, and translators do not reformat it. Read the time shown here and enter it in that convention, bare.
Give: {"hour": 2, "minute": 5}
